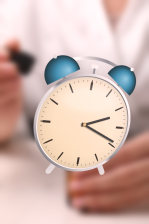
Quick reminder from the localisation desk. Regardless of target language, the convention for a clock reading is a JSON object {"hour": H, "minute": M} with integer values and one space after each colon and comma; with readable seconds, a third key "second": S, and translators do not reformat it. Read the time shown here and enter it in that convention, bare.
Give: {"hour": 2, "minute": 19}
